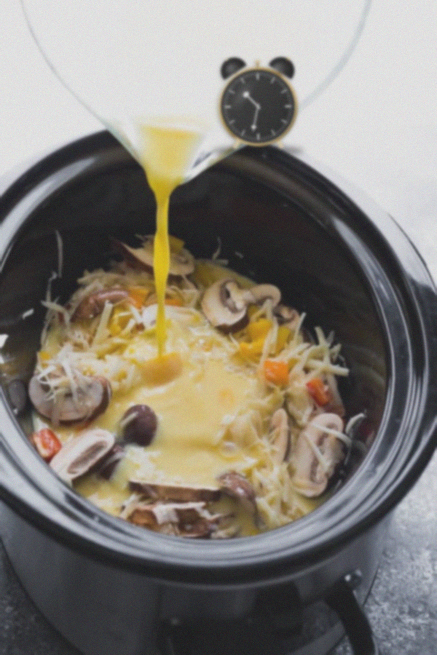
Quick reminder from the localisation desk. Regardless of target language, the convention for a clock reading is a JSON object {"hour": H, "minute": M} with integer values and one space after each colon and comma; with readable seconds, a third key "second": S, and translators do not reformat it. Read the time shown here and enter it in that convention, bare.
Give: {"hour": 10, "minute": 32}
